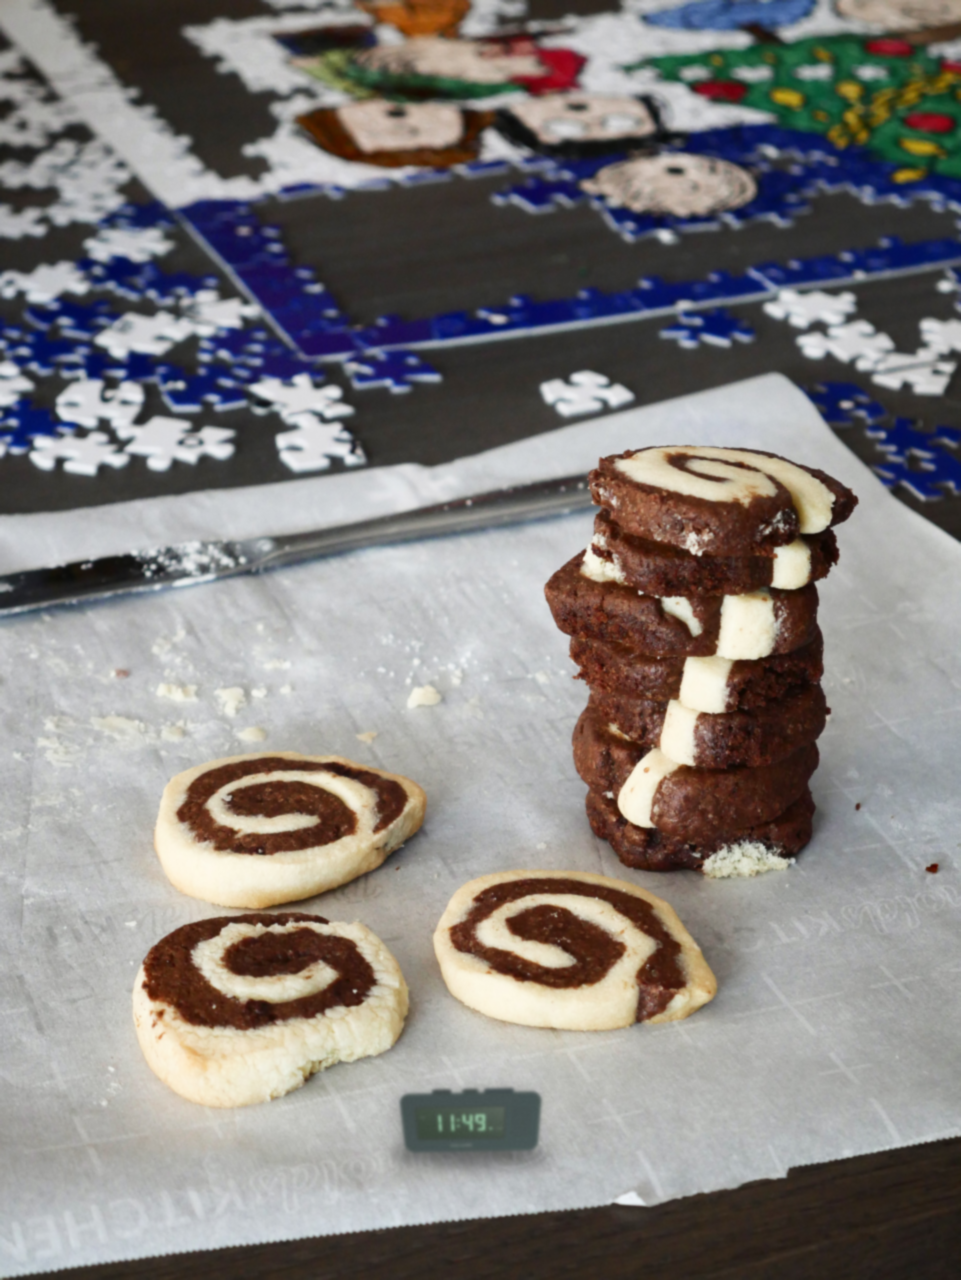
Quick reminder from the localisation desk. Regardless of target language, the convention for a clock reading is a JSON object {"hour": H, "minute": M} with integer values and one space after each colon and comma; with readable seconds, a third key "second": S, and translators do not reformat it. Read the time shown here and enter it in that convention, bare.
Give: {"hour": 11, "minute": 49}
